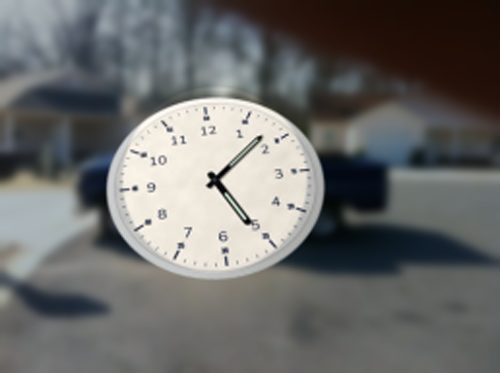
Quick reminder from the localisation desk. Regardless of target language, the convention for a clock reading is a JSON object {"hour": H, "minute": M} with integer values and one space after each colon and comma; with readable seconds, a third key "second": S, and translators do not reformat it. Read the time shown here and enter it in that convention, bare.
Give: {"hour": 5, "minute": 8}
